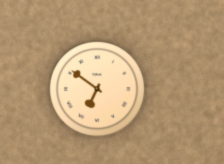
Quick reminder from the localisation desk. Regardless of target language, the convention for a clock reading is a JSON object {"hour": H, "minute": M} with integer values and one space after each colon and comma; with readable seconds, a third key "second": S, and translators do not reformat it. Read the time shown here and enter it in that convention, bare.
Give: {"hour": 6, "minute": 51}
